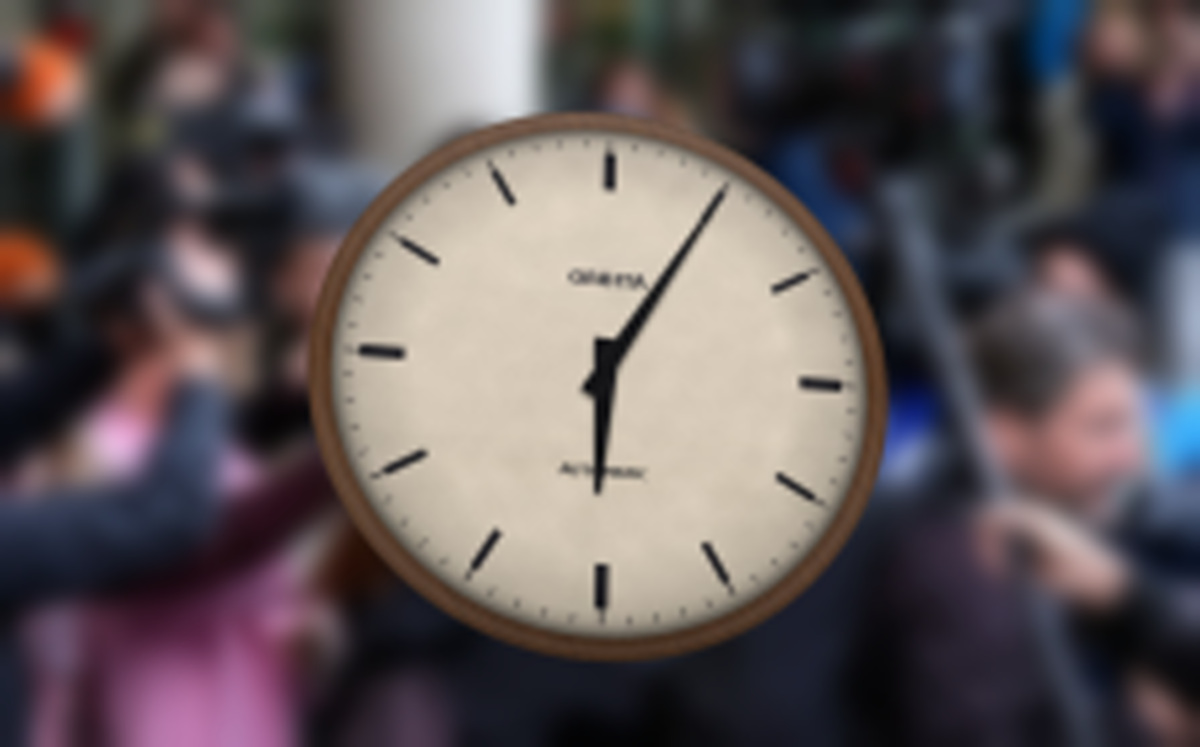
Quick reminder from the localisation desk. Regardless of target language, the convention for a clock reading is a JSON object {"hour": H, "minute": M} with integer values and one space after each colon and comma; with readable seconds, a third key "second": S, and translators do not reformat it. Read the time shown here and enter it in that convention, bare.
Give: {"hour": 6, "minute": 5}
